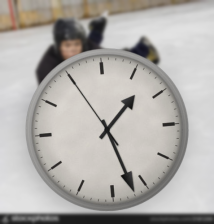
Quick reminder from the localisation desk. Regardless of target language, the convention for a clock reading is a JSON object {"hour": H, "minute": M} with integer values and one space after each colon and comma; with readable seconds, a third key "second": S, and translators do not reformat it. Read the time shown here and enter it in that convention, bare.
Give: {"hour": 1, "minute": 26, "second": 55}
